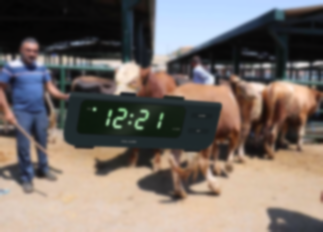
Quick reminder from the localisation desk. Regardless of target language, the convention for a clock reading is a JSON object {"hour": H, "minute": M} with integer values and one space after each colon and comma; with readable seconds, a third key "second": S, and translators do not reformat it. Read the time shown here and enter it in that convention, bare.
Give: {"hour": 12, "minute": 21}
